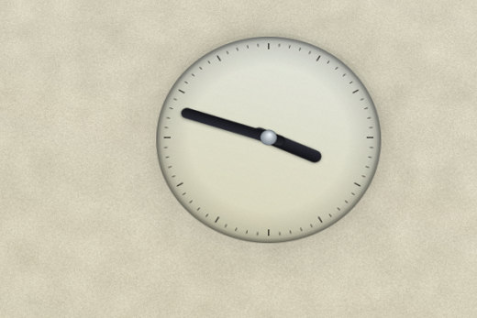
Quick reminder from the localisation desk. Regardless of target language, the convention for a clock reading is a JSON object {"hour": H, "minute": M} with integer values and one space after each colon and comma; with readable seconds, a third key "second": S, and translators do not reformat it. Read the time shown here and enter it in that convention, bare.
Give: {"hour": 3, "minute": 48}
